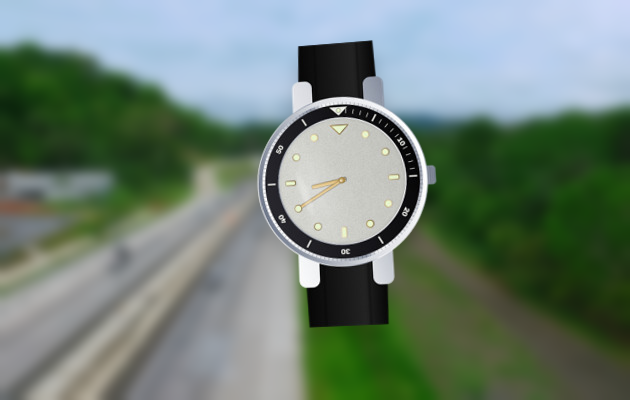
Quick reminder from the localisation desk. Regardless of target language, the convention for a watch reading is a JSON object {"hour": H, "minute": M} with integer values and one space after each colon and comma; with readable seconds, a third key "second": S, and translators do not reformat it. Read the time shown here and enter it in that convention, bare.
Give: {"hour": 8, "minute": 40}
